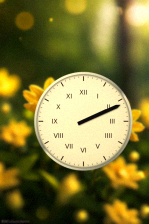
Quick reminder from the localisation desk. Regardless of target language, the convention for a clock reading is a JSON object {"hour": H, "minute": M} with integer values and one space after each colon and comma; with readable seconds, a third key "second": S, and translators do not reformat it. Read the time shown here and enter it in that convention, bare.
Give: {"hour": 2, "minute": 11}
